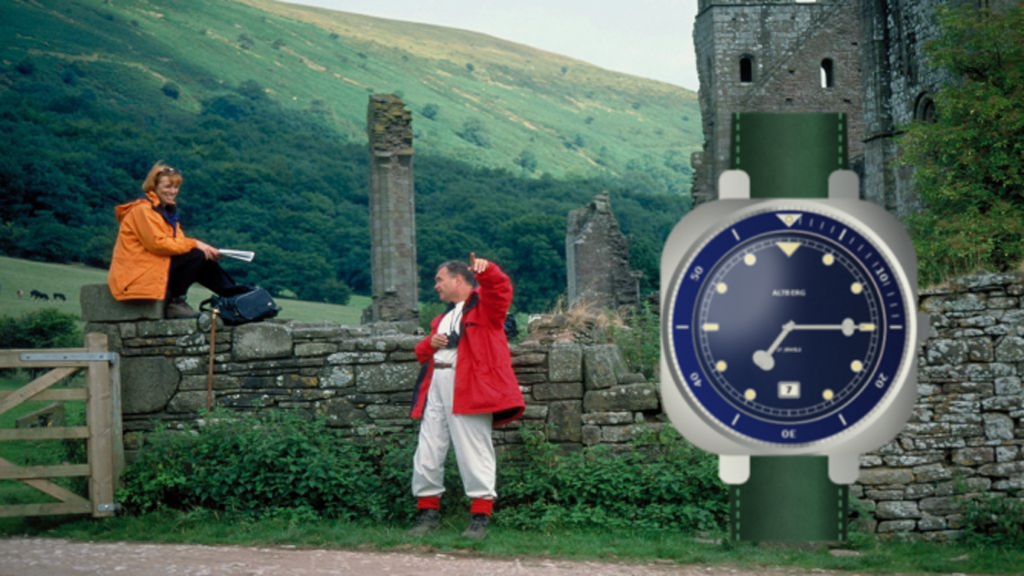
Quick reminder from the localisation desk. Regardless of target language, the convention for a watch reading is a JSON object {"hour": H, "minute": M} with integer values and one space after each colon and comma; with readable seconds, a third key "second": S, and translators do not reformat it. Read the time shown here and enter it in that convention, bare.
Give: {"hour": 7, "minute": 15}
